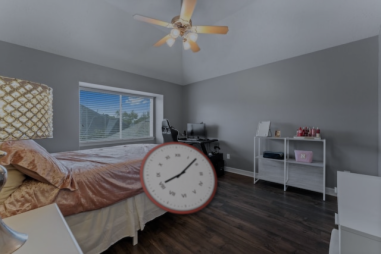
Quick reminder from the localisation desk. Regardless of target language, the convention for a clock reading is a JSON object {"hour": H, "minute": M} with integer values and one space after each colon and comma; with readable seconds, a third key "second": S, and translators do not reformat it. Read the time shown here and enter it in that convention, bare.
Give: {"hour": 8, "minute": 8}
